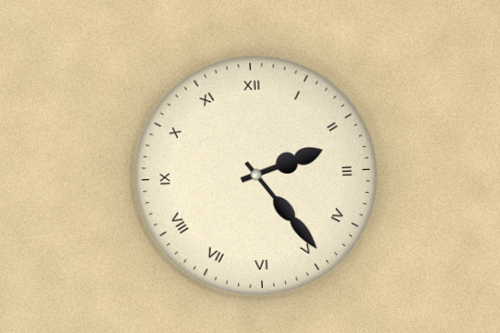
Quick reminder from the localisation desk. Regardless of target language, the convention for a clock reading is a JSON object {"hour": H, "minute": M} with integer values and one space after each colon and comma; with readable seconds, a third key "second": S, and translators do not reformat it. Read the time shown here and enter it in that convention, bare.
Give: {"hour": 2, "minute": 24}
